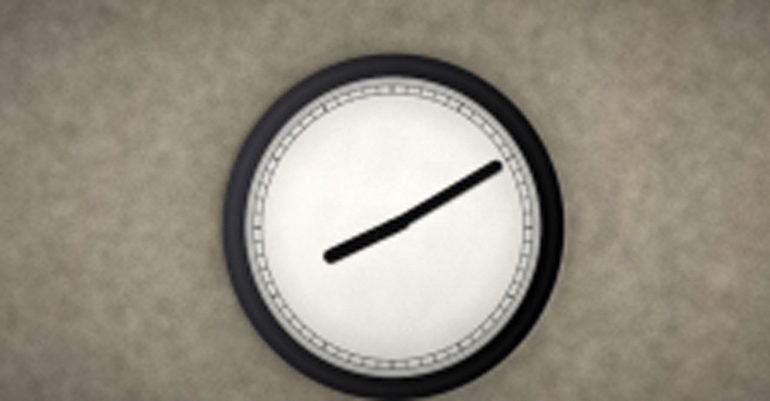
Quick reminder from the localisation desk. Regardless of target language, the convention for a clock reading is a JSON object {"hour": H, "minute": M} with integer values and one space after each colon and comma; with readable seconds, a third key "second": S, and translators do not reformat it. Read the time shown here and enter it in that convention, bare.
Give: {"hour": 8, "minute": 10}
